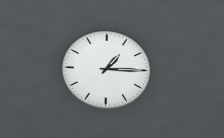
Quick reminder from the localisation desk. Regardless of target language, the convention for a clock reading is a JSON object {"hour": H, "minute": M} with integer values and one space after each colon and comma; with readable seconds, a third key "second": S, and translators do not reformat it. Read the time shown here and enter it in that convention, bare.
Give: {"hour": 1, "minute": 15}
